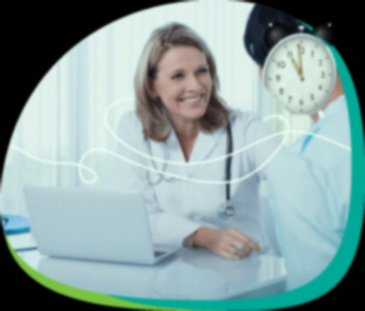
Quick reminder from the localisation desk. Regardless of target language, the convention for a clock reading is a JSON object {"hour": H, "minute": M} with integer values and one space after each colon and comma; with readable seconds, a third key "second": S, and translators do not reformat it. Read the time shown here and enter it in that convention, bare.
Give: {"hour": 10, "minute": 59}
